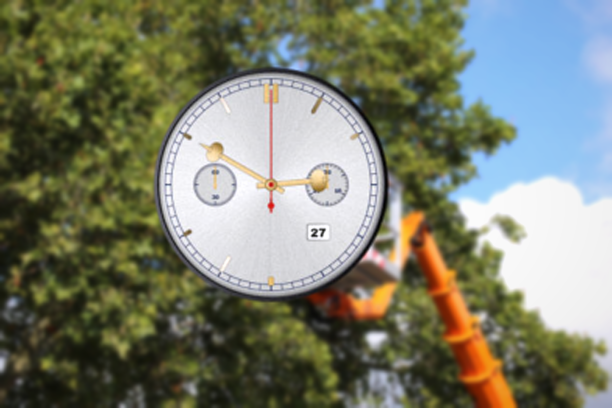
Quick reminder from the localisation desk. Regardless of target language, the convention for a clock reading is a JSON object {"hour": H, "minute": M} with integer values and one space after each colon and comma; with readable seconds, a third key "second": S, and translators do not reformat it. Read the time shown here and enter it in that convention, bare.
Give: {"hour": 2, "minute": 50}
